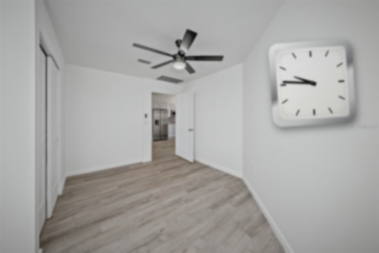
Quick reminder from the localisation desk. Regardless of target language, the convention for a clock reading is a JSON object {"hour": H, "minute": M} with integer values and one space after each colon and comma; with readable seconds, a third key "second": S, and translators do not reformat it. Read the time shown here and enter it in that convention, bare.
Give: {"hour": 9, "minute": 46}
